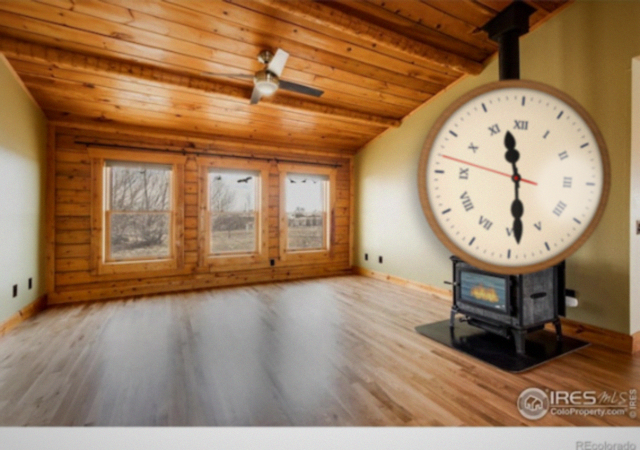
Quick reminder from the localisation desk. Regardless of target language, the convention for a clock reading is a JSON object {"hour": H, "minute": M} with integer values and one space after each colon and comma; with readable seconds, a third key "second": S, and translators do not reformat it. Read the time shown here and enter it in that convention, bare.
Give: {"hour": 11, "minute": 28, "second": 47}
